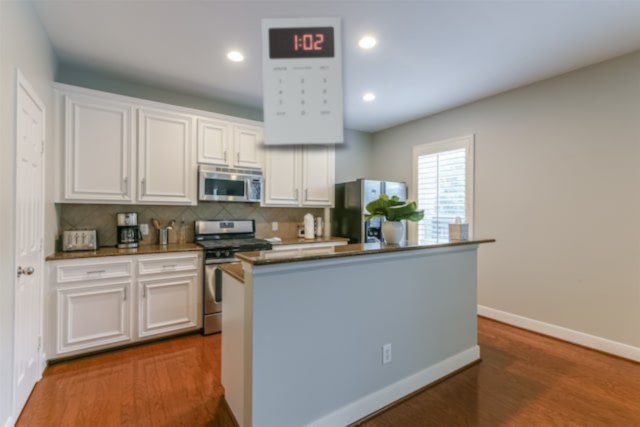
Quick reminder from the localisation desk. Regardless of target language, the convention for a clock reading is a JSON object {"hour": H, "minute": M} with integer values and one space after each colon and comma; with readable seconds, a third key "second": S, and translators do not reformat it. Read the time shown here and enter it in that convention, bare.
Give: {"hour": 1, "minute": 2}
